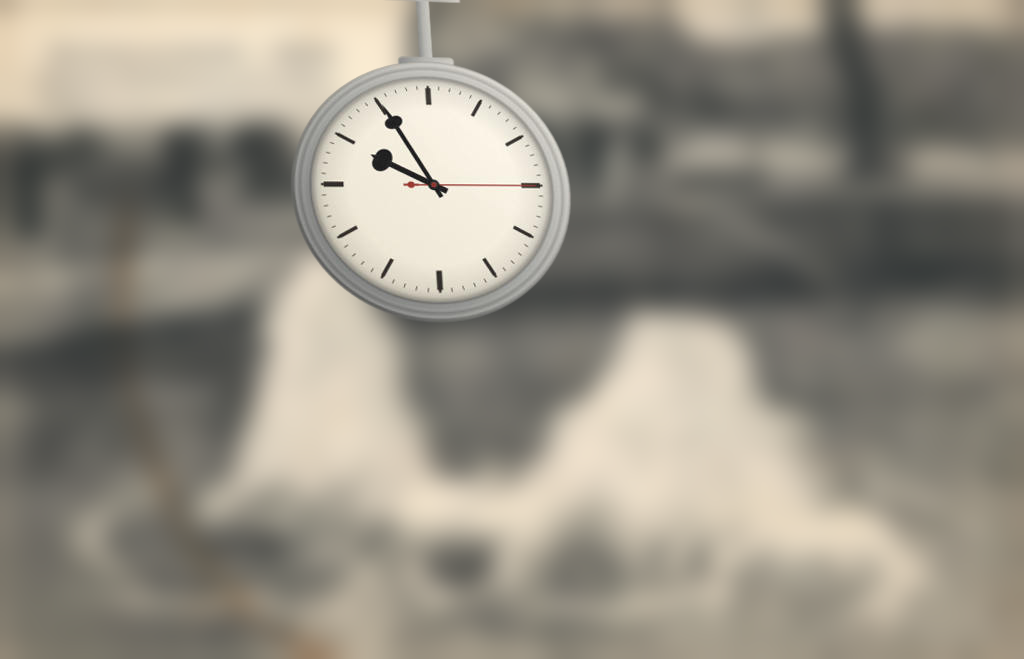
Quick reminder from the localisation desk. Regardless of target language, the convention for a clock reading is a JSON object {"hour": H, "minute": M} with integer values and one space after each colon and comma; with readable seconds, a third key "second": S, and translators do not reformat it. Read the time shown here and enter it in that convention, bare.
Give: {"hour": 9, "minute": 55, "second": 15}
